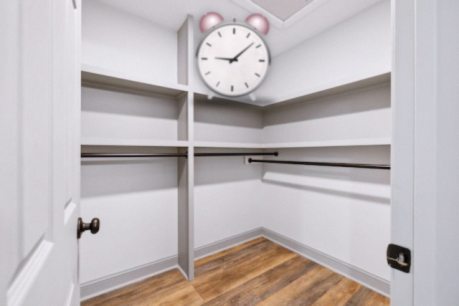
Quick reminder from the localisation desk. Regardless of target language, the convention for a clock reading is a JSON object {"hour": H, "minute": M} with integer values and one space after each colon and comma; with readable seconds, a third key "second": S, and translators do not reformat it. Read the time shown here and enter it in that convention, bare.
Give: {"hour": 9, "minute": 8}
